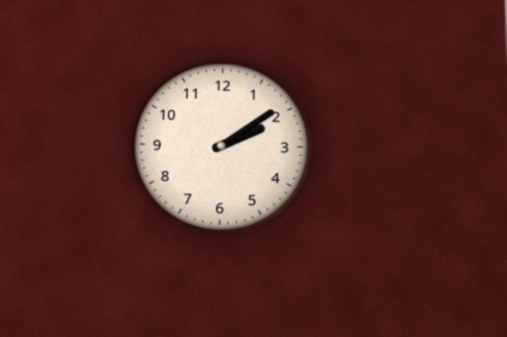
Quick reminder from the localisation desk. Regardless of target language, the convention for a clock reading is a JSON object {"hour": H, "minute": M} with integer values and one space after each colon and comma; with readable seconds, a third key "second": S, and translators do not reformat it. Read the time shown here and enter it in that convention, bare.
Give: {"hour": 2, "minute": 9}
